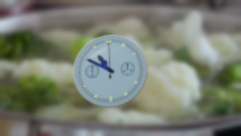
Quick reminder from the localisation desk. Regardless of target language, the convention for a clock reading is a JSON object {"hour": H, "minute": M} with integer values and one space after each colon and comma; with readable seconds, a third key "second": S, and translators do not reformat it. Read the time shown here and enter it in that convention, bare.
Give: {"hour": 10, "minute": 50}
